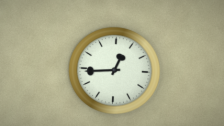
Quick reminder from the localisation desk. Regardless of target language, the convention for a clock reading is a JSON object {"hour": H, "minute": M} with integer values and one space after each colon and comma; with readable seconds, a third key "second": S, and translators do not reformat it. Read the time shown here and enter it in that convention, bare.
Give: {"hour": 12, "minute": 44}
